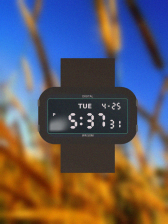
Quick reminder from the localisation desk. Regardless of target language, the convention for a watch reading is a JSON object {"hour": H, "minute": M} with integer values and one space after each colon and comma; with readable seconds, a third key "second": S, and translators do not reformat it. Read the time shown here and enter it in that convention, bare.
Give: {"hour": 5, "minute": 37, "second": 31}
